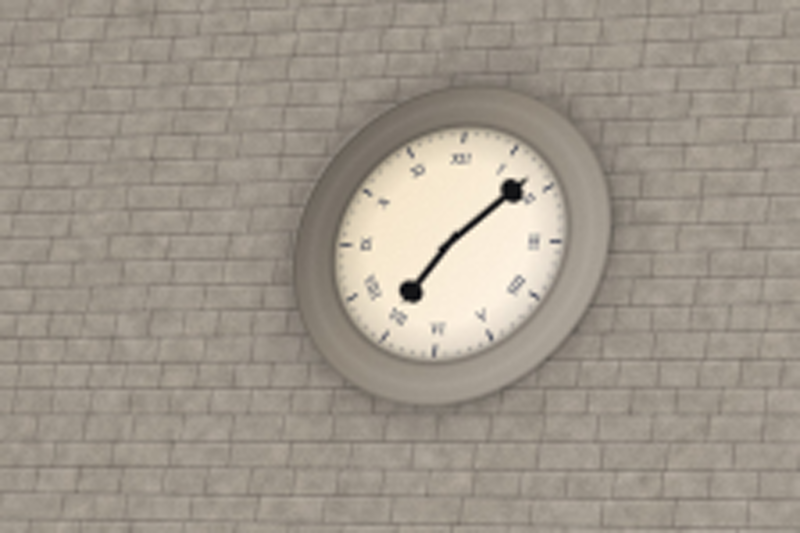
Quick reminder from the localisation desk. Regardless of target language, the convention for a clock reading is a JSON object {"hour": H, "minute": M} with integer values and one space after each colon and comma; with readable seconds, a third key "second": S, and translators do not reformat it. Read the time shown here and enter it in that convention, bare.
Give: {"hour": 7, "minute": 8}
